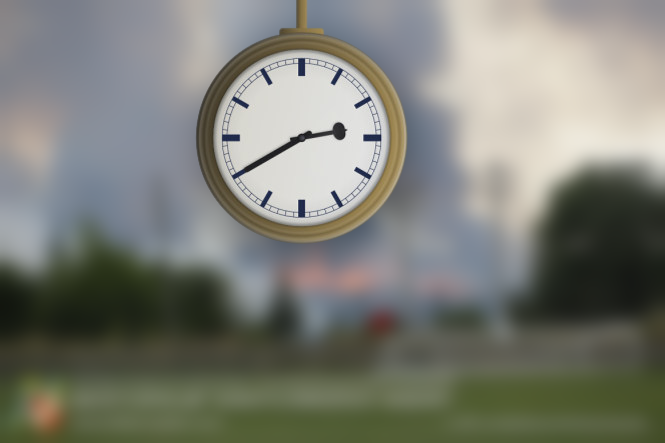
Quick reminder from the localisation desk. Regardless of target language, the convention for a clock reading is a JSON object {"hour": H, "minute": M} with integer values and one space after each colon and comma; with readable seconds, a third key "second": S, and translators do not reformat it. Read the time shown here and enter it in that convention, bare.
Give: {"hour": 2, "minute": 40}
